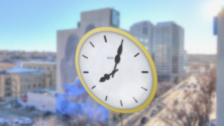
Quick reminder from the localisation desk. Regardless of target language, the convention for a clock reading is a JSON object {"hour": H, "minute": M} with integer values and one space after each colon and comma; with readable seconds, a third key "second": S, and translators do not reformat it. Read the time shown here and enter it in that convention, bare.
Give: {"hour": 8, "minute": 5}
